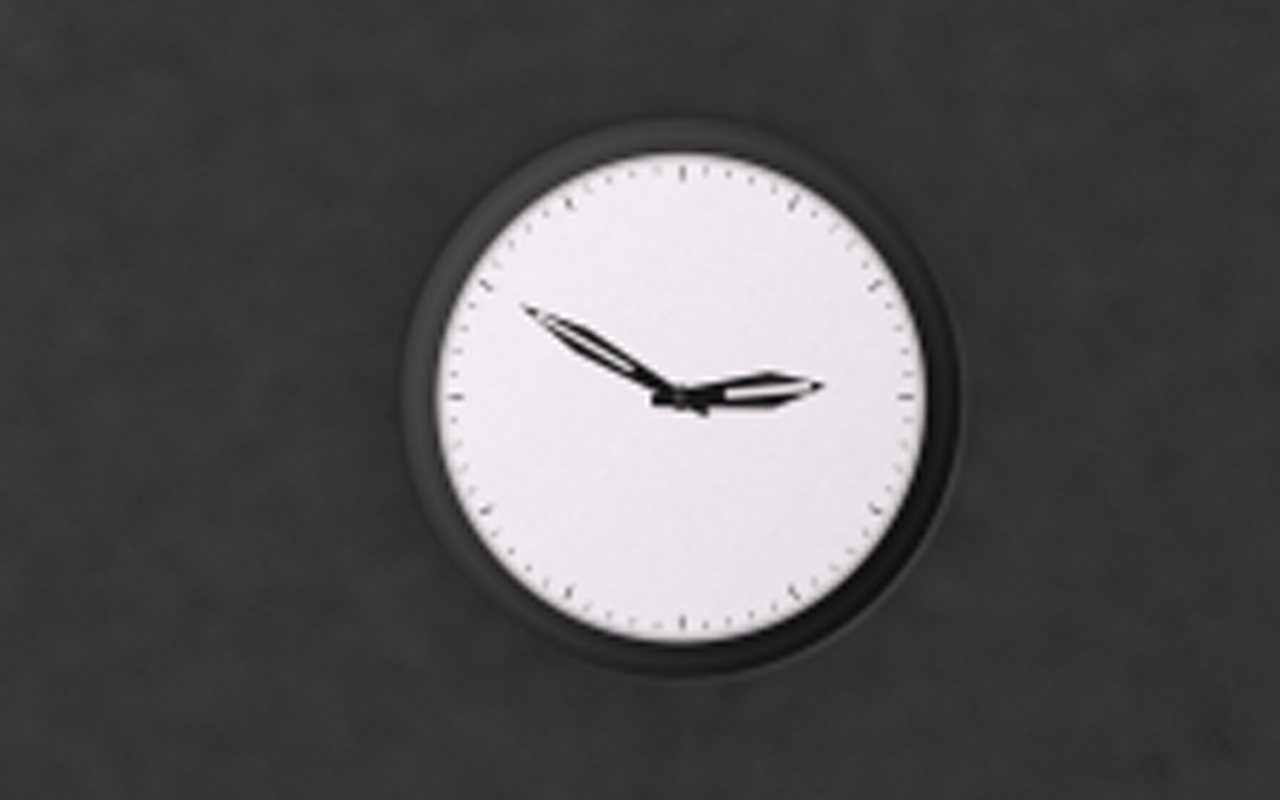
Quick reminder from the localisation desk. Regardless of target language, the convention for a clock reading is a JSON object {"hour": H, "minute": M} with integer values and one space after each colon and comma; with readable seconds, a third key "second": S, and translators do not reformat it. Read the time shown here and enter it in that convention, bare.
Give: {"hour": 2, "minute": 50}
